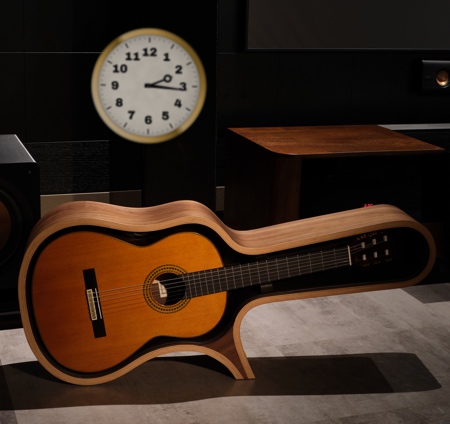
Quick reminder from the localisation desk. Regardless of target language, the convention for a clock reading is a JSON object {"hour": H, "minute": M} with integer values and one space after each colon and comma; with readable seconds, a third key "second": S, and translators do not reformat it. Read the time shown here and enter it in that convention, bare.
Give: {"hour": 2, "minute": 16}
